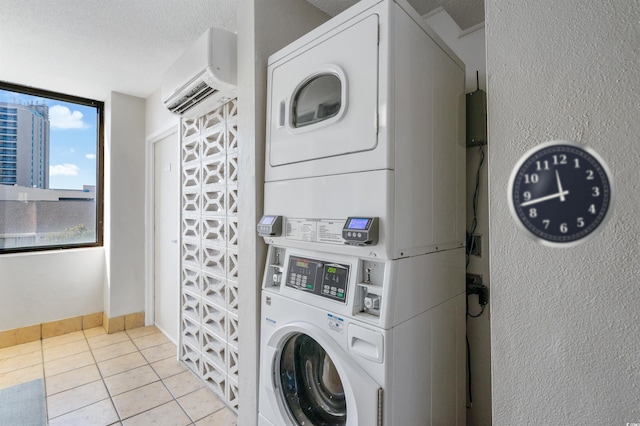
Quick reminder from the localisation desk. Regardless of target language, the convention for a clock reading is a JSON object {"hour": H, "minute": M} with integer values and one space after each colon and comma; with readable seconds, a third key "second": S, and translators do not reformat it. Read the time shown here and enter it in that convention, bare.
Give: {"hour": 11, "minute": 43}
